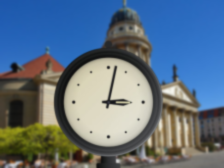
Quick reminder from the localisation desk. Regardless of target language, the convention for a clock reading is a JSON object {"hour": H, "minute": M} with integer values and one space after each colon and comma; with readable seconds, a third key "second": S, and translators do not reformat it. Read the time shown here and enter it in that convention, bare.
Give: {"hour": 3, "minute": 2}
